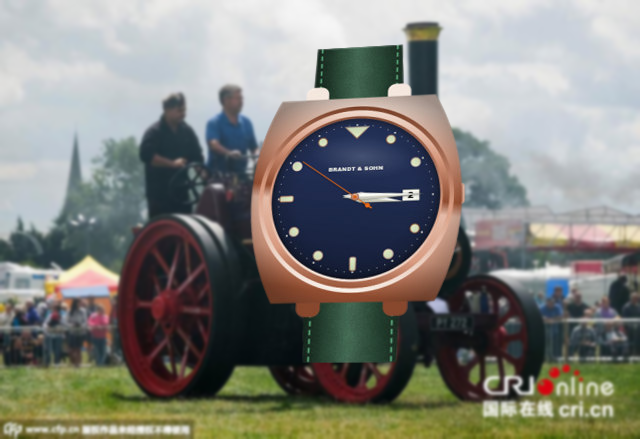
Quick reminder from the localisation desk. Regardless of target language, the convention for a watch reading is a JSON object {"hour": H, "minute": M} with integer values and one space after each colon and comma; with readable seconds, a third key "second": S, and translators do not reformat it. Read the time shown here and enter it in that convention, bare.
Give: {"hour": 3, "minute": 14, "second": 51}
